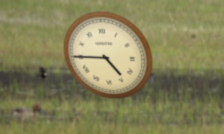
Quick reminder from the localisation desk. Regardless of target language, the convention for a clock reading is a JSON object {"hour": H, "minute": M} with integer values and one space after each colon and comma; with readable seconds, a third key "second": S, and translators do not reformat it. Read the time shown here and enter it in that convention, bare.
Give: {"hour": 4, "minute": 45}
